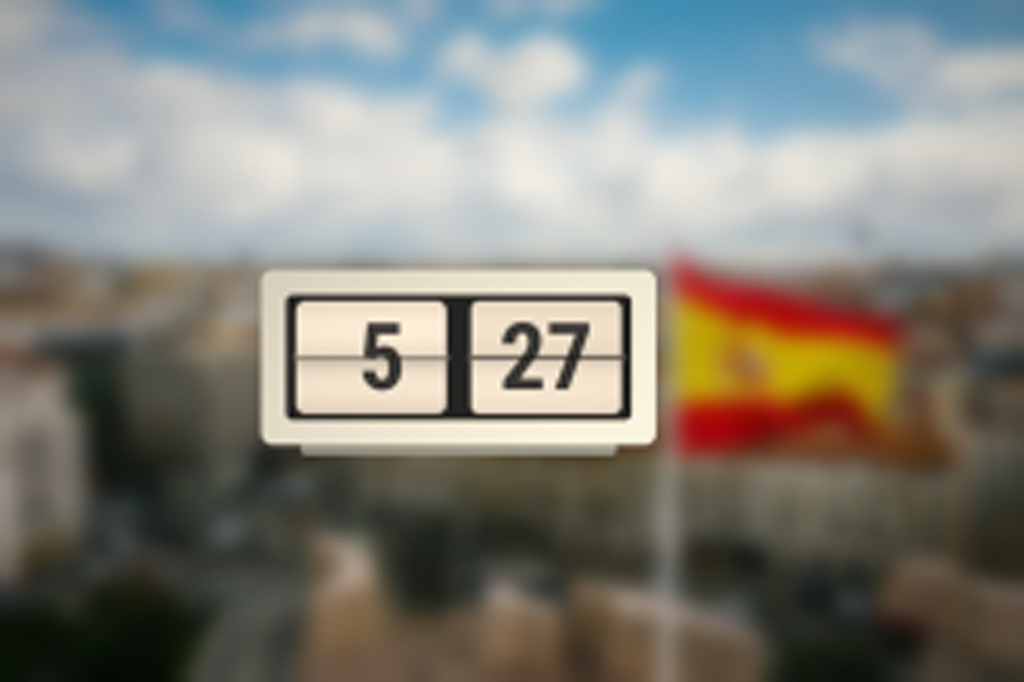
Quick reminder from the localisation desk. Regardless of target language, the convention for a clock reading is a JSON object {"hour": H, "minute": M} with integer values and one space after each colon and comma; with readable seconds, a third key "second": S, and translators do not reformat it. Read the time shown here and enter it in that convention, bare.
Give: {"hour": 5, "minute": 27}
